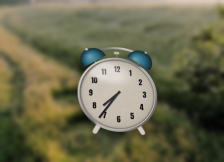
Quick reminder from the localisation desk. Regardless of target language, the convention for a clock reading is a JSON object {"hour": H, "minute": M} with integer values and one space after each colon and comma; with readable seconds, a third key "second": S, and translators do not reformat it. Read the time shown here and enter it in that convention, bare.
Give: {"hour": 7, "minute": 36}
